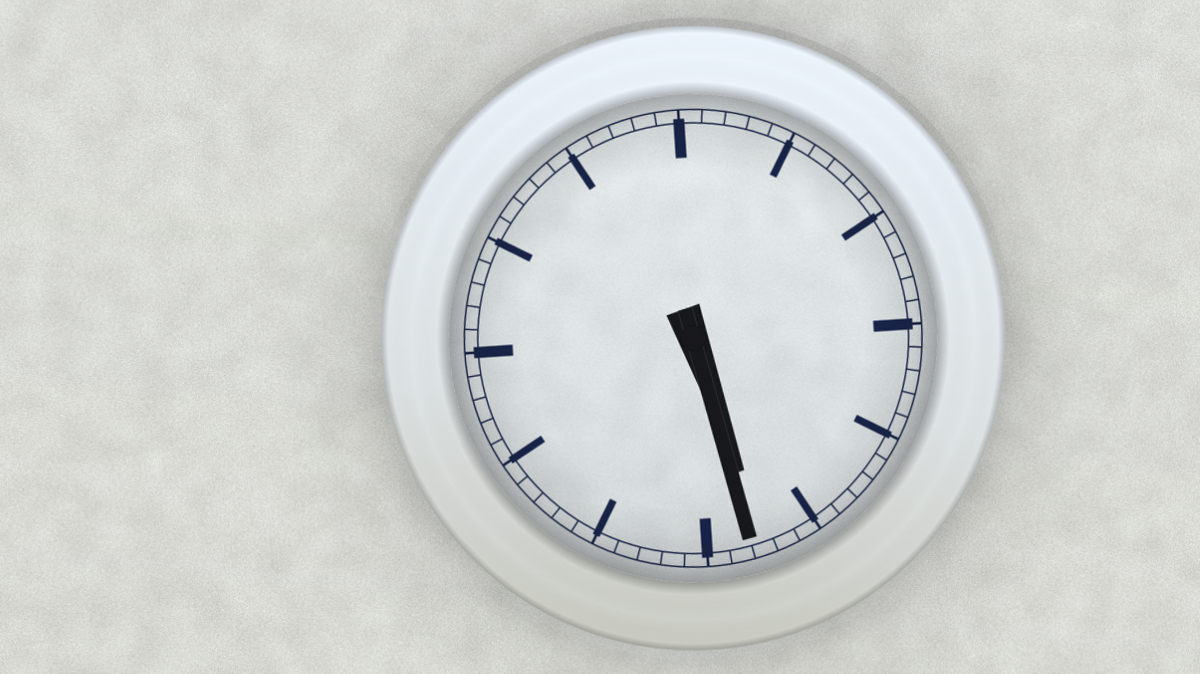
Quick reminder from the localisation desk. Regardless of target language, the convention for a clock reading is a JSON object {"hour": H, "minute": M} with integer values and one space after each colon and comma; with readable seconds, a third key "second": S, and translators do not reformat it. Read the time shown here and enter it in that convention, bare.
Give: {"hour": 5, "minute": 28}
